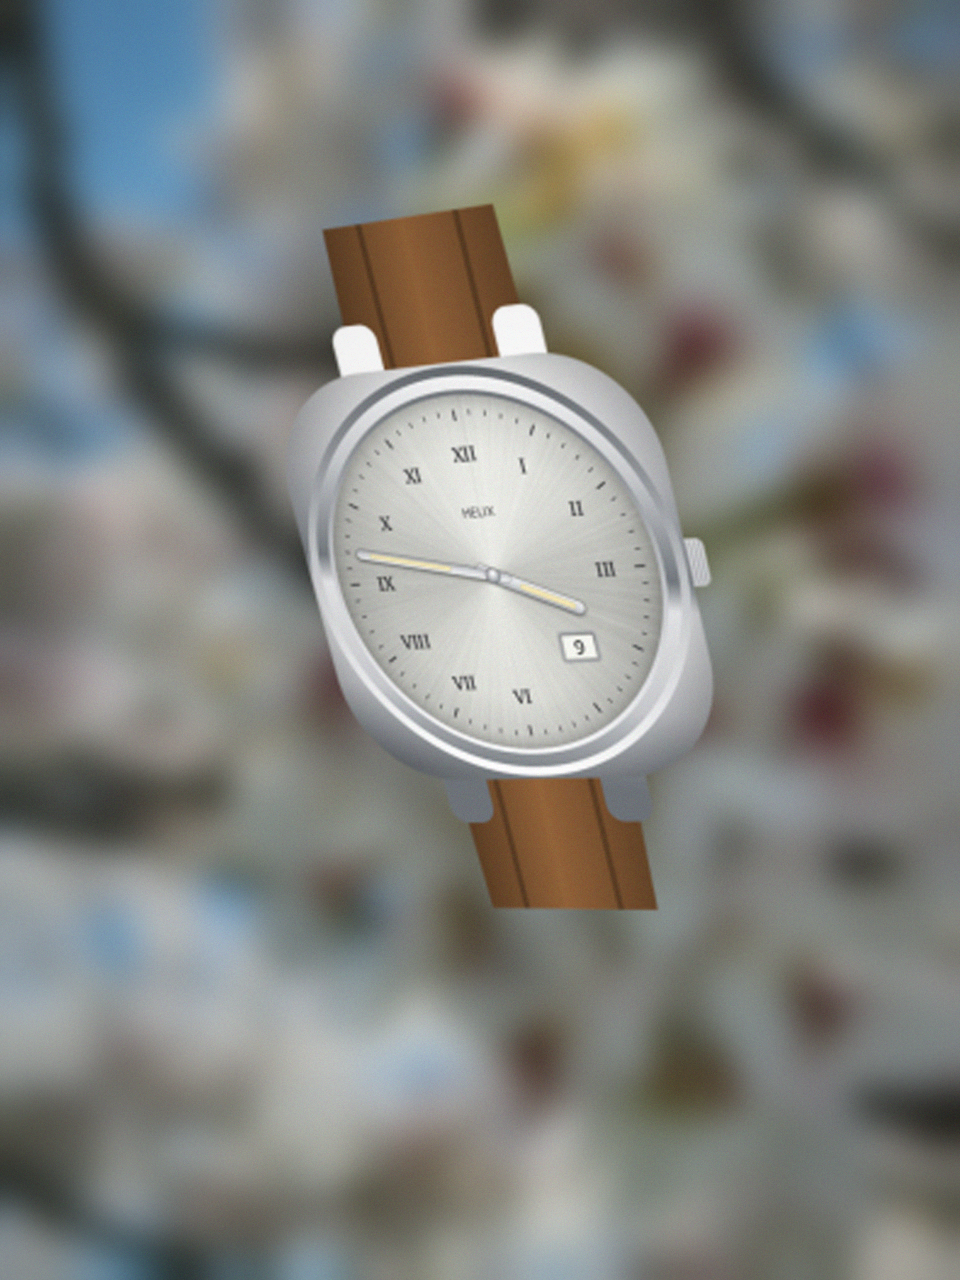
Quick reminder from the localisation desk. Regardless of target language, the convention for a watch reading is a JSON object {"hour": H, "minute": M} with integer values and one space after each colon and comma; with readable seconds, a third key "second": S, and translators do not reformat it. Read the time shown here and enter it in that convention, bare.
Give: {"hour": 3, "minute": 47}
